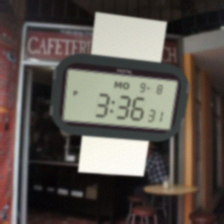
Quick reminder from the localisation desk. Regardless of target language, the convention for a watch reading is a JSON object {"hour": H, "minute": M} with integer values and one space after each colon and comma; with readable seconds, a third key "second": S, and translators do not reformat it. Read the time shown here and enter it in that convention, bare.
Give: {"hour": 3, "minute": 36, "second": 31}
